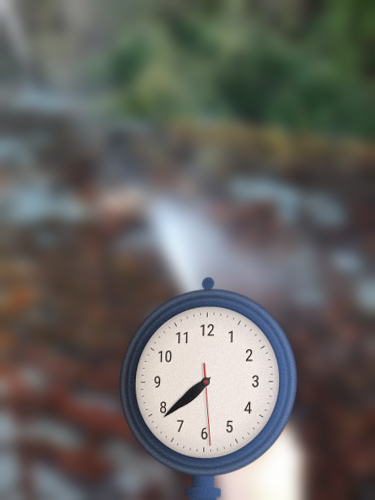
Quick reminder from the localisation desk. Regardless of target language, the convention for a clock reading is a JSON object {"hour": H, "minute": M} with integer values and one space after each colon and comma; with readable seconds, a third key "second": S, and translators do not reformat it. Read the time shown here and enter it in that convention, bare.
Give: {"hour": 7, "minute": 38, "second": 29}
